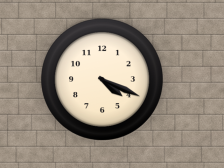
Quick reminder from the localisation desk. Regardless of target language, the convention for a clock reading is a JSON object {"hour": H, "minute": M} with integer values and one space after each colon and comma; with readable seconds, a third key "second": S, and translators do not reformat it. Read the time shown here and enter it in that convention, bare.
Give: {"hour": 4, "minute": 19}
